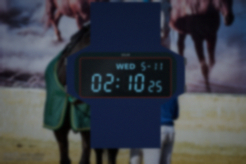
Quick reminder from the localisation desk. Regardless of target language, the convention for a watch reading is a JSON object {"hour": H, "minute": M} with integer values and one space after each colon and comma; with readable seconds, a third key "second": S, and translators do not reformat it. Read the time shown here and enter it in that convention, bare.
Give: {"hour": 2, "minute": 10, "second": 25}
